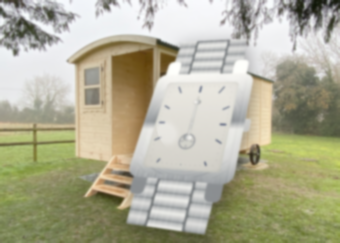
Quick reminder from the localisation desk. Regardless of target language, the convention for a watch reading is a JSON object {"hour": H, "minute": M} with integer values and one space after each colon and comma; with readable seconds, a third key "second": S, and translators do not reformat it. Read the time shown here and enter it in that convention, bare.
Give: {"hour": 6, "minute": 0}
